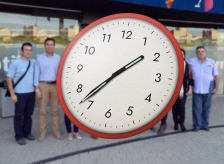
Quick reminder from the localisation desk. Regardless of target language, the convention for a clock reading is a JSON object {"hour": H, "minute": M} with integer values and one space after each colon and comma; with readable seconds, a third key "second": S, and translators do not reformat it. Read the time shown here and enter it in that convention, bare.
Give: {"hour": 1, "minute": 37}
